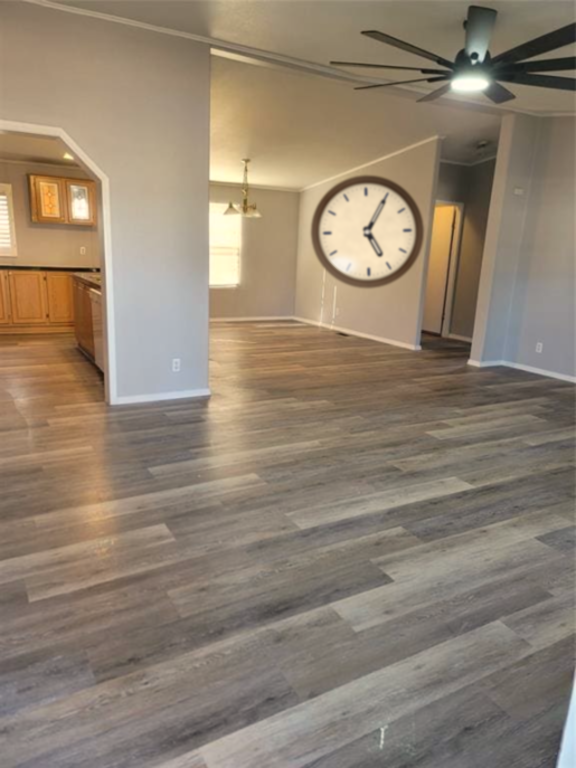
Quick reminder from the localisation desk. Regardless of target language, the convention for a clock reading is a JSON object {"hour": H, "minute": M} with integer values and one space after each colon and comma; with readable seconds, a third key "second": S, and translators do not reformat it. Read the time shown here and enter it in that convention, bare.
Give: {"hour": 5, "minute": 5}
